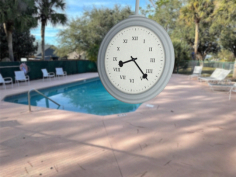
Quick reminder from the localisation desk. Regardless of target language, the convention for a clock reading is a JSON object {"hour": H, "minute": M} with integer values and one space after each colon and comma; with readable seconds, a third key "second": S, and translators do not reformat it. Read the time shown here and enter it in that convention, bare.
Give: {"hour": 8, "minute": 23}
